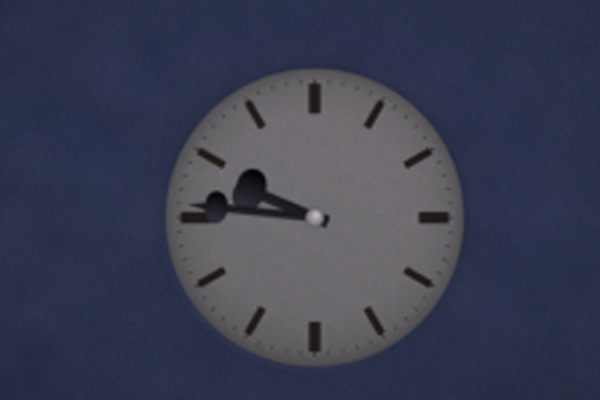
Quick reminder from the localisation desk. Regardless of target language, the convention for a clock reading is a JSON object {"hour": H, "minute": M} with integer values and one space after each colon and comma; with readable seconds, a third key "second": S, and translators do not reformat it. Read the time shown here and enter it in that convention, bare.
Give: {"hour": 9, "minute": 46}
